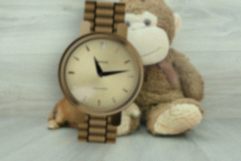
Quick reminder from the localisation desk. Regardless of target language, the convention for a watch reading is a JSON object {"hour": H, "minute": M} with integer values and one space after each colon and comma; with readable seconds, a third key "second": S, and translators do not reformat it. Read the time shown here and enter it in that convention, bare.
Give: {"hour": 11, "minute": 13}
